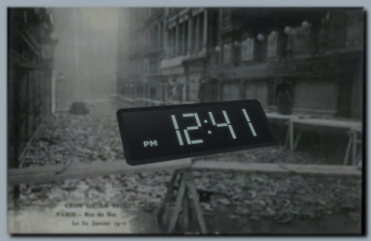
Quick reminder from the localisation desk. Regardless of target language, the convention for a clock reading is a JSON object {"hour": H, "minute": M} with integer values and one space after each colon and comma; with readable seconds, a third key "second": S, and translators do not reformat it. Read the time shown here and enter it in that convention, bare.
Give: {"hour": 12, "minute": 41}
